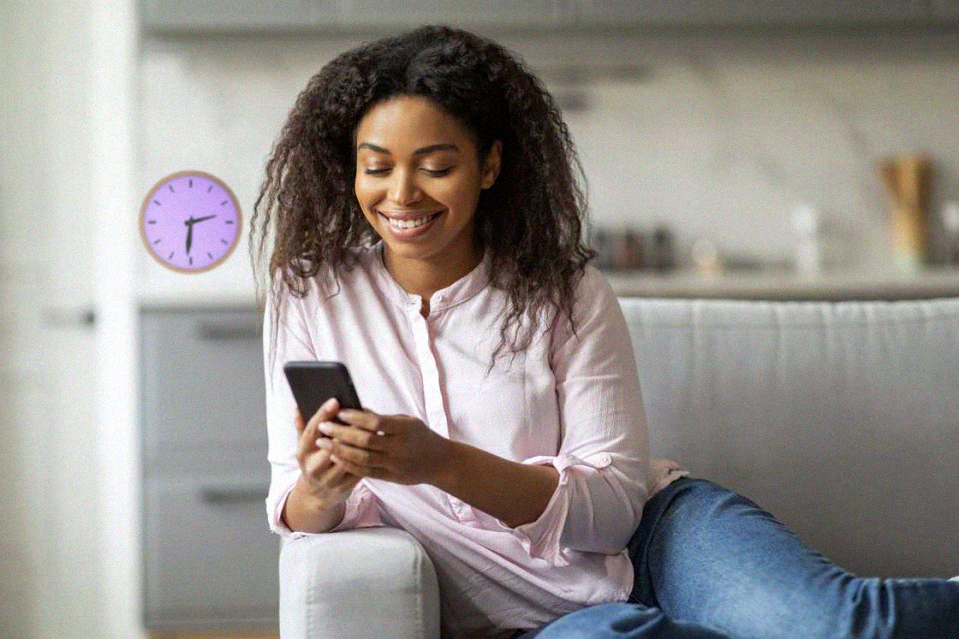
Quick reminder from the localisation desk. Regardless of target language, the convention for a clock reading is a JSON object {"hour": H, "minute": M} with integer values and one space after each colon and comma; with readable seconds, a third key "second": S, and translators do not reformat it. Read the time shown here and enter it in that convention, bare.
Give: {"hour": 2, "minute": 31}
